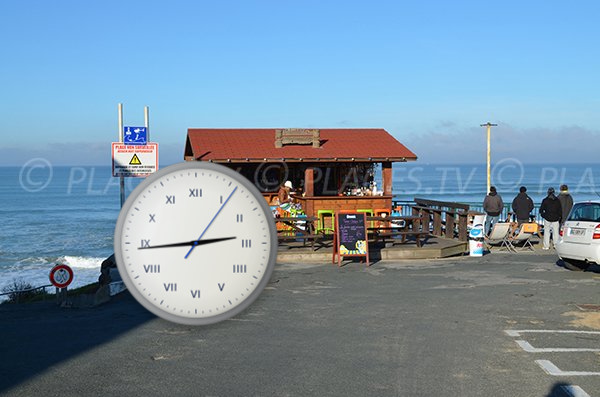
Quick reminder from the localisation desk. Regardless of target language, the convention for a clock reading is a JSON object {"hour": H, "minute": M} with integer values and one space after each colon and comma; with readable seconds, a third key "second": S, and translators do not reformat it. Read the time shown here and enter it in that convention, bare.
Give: {"hour": 2, "minute": 44, "second": 6}
